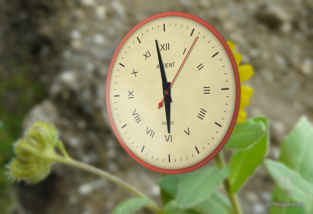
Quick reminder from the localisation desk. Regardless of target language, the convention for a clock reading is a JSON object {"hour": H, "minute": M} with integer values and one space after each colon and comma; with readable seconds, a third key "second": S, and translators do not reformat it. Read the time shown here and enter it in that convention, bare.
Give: {"hour": 5, "minute": 58, "second": 6}
